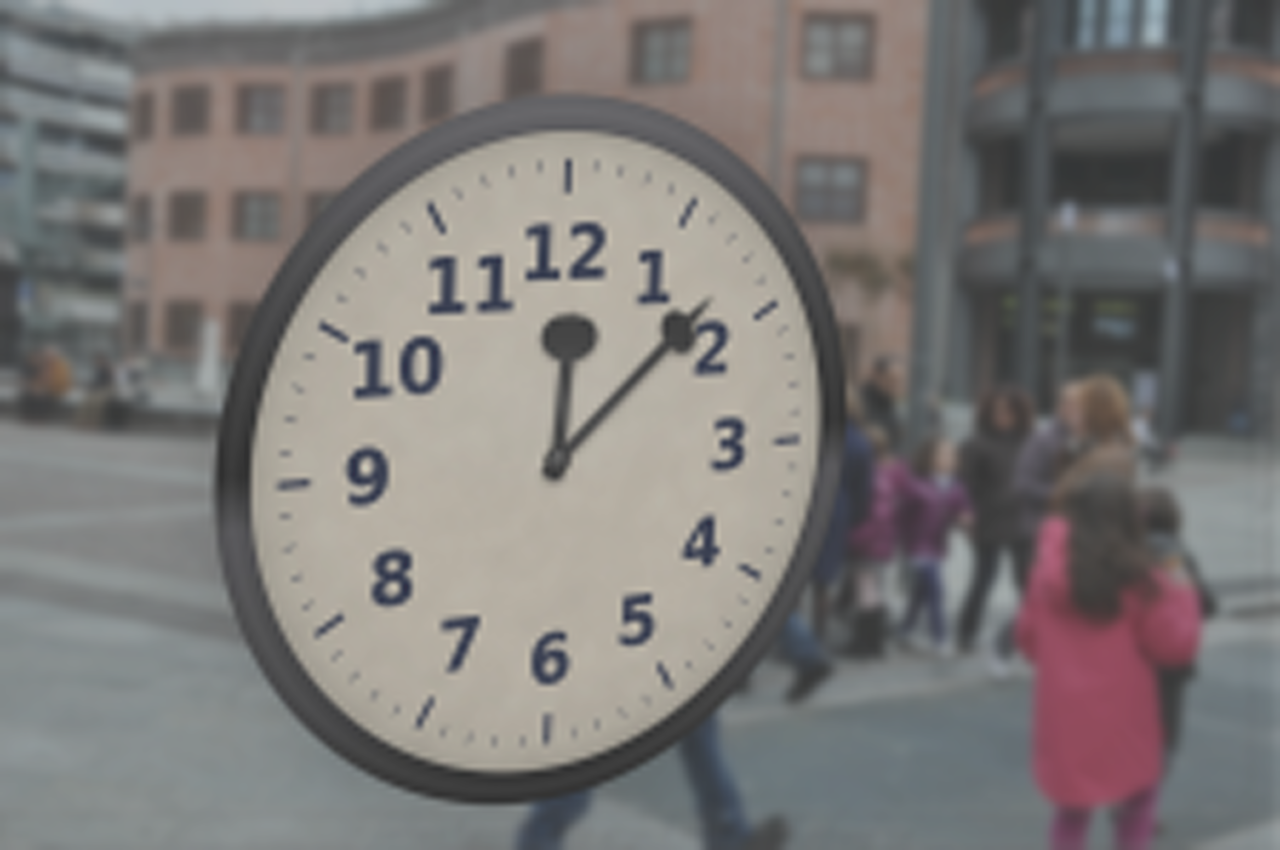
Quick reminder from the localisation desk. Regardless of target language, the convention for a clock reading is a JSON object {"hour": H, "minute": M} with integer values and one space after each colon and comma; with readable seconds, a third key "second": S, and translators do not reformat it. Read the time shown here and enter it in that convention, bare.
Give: {"hour": 12, "minute": 8}
